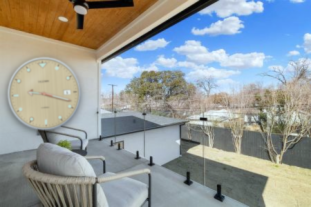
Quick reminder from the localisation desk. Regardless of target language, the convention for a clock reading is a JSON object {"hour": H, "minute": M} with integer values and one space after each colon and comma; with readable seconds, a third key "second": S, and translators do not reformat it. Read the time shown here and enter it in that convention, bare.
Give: {"hour": 9, "minute": 18}
